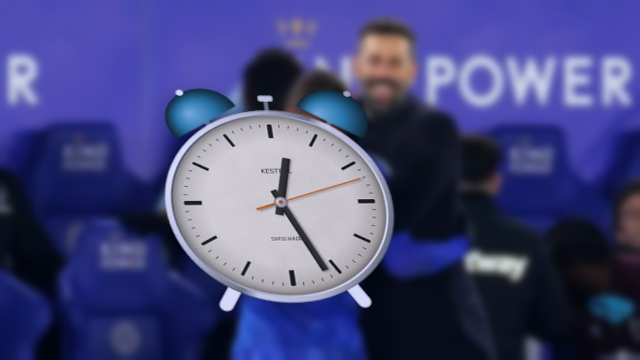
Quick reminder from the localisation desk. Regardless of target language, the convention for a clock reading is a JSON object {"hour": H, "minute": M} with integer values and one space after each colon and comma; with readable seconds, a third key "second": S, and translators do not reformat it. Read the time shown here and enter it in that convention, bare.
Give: {"hour": 12, "minute": 26, "second": 12}
